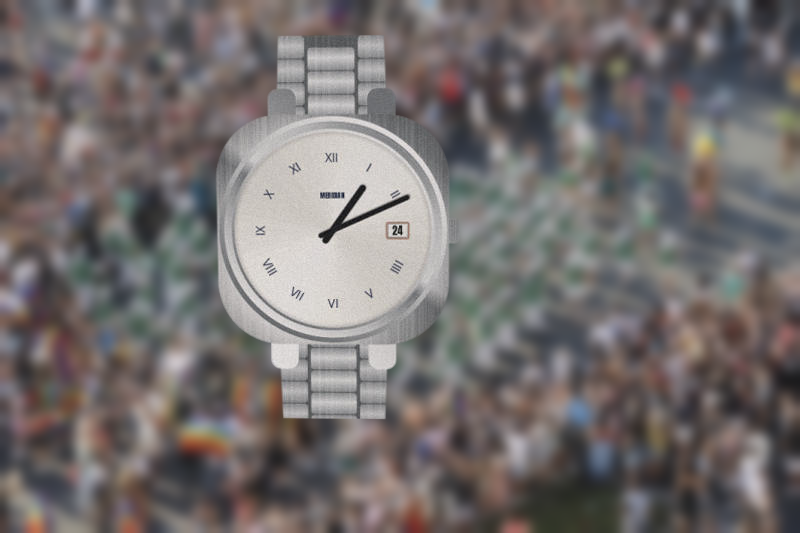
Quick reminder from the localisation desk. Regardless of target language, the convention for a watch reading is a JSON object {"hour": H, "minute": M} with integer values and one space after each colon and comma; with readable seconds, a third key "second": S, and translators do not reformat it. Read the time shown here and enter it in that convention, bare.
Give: {"hour": 1, "minute": 11}
